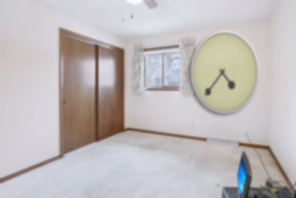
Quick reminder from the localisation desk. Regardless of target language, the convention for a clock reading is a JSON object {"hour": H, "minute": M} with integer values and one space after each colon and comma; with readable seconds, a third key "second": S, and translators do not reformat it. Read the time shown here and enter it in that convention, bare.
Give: {"hour": 4, "minute": 37}
